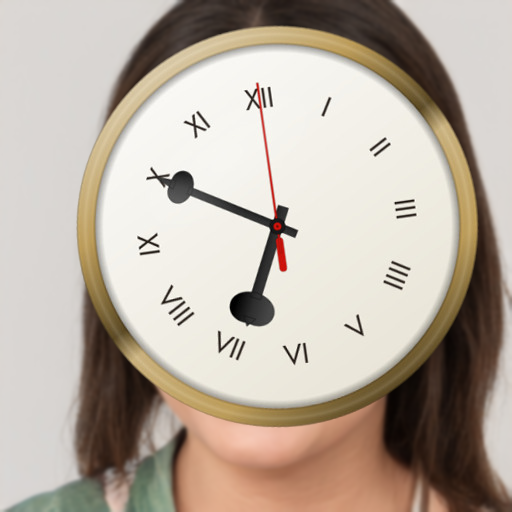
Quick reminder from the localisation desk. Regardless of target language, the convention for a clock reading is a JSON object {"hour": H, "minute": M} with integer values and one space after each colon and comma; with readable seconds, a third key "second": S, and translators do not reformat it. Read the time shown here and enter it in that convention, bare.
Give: {"hour": 6, "minute": 50, "second": 0}
